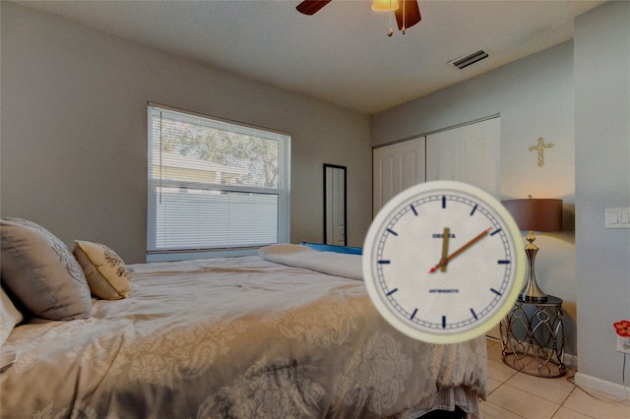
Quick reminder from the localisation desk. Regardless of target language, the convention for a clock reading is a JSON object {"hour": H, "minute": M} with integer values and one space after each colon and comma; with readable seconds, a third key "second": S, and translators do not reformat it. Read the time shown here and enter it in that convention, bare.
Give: {"hour": 12, "minute": 9, "second": 9}
